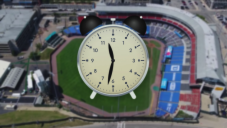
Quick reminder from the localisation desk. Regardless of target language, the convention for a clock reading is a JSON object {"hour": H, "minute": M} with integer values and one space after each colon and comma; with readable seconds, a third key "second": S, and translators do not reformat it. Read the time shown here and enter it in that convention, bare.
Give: {"hour": 11, "minute": 32}
